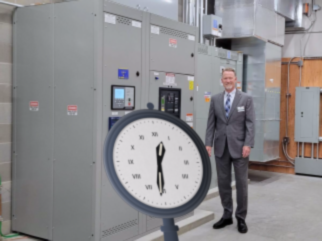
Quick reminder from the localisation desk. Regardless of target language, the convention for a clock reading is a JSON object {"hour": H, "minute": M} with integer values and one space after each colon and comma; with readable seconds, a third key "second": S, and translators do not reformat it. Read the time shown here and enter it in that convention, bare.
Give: {"hour": 12, "minute": 31}
